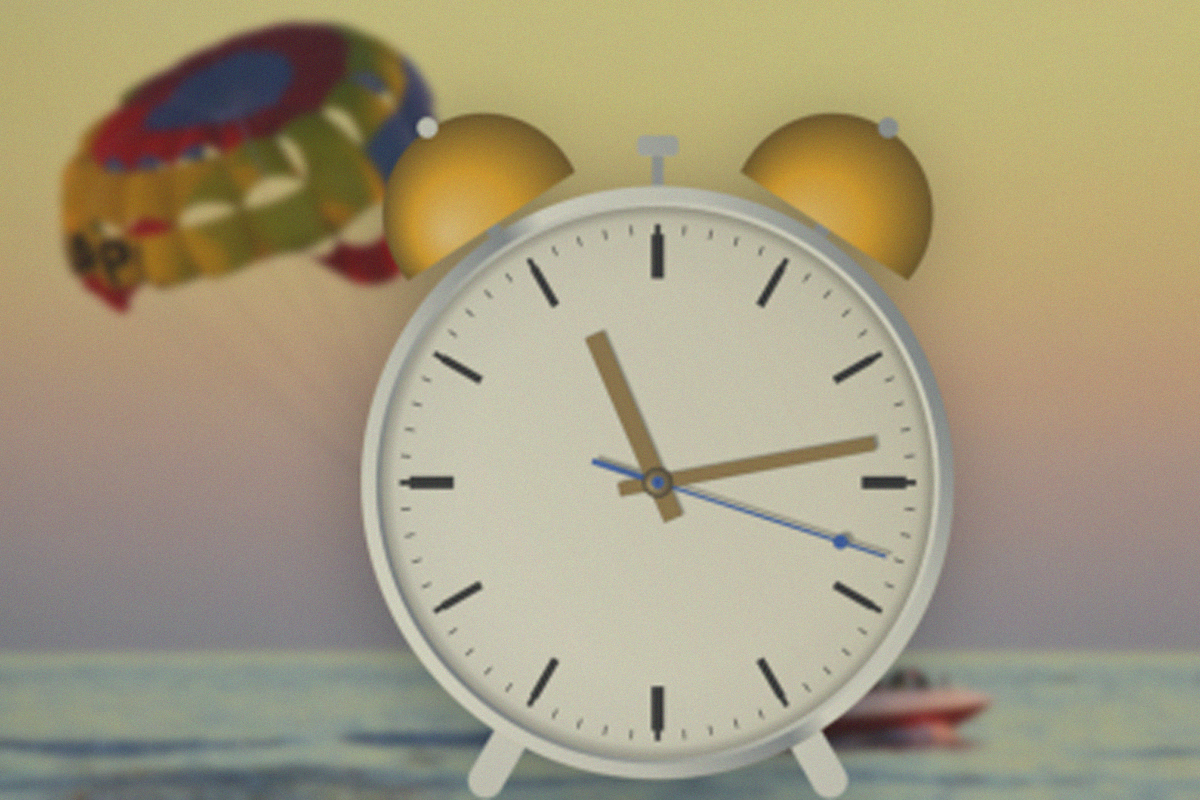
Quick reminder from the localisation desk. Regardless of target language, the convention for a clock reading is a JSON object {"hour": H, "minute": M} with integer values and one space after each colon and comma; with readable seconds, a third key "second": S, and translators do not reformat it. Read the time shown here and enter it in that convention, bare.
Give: {"hour": 11, "minute": 13, "second": 18}
